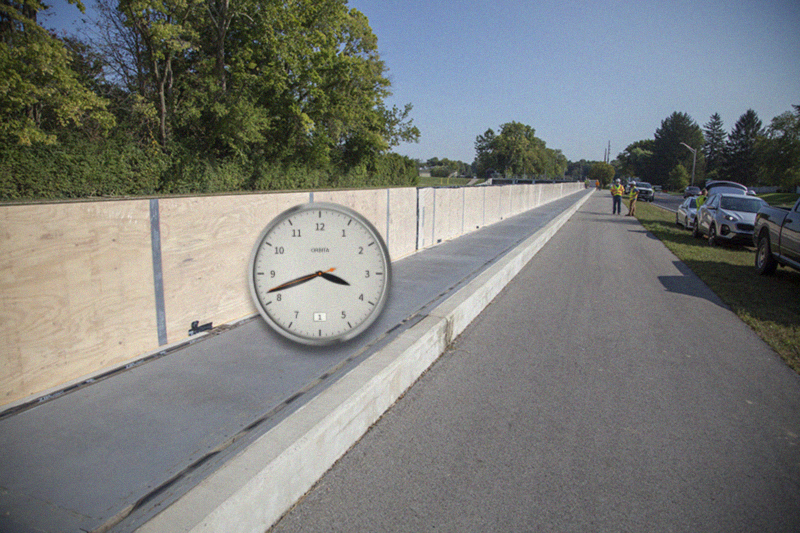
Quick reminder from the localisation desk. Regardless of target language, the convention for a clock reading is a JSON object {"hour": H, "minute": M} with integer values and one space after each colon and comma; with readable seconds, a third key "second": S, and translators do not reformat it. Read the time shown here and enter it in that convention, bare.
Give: {"hour": 3, "minute": 41, "second": 42}
